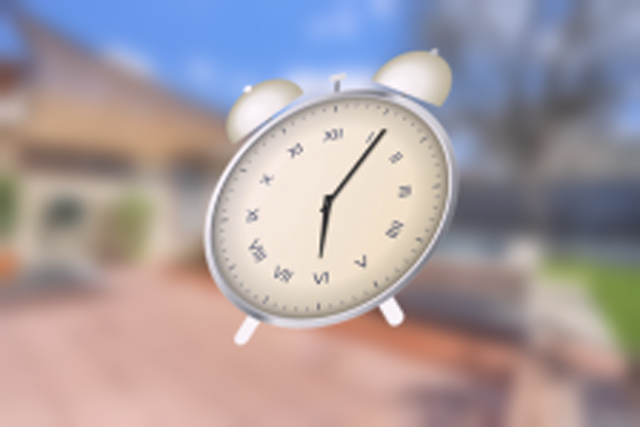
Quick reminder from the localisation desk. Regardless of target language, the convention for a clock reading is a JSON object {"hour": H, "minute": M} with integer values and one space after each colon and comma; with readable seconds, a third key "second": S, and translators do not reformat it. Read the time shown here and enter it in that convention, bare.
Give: {"hour": 6, "minute": 6}
